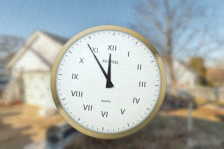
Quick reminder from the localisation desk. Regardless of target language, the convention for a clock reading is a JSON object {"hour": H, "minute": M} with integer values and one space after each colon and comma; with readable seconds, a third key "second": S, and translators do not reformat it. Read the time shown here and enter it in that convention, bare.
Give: {"hour": 11, "minute": 54}
